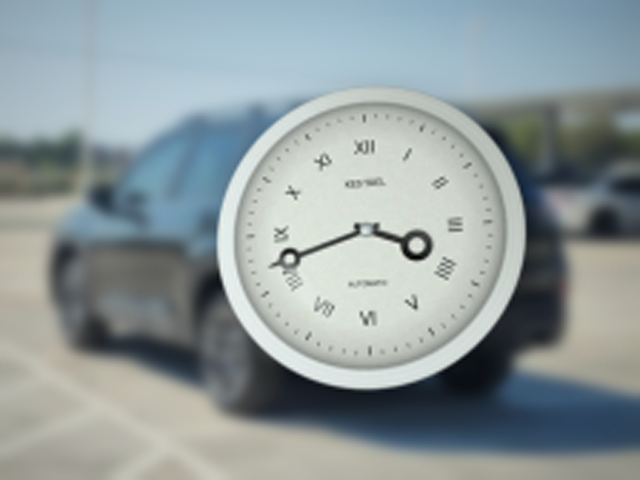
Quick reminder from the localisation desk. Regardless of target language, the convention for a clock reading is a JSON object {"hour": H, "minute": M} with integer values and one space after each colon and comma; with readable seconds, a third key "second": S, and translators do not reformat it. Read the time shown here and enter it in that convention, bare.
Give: {"hour": 3, "minute": 42}
